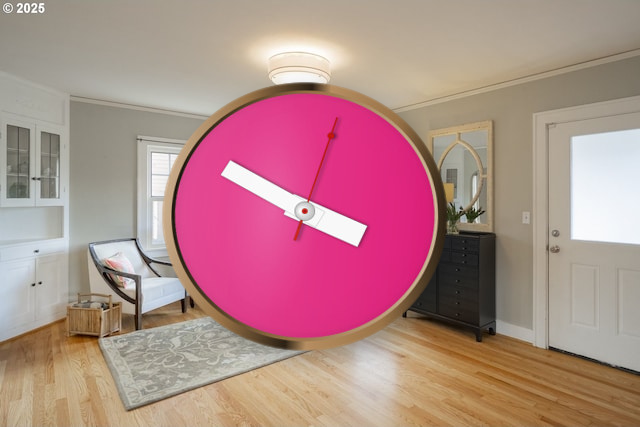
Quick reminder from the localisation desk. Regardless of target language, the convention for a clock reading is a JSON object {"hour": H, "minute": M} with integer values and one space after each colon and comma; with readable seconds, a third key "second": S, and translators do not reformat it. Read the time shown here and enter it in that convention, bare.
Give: {"hour": 3, "minute": 50, "second": 3}
